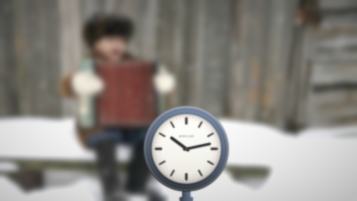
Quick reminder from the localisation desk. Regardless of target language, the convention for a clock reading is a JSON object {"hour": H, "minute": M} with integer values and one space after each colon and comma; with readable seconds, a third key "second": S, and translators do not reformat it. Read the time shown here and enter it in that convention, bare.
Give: {"hour": 10, "minute": 13}
